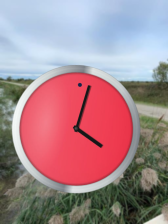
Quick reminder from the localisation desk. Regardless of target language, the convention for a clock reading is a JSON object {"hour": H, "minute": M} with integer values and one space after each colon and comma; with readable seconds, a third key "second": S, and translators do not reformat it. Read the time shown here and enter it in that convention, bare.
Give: {"hour": 4, "minute": 2}
